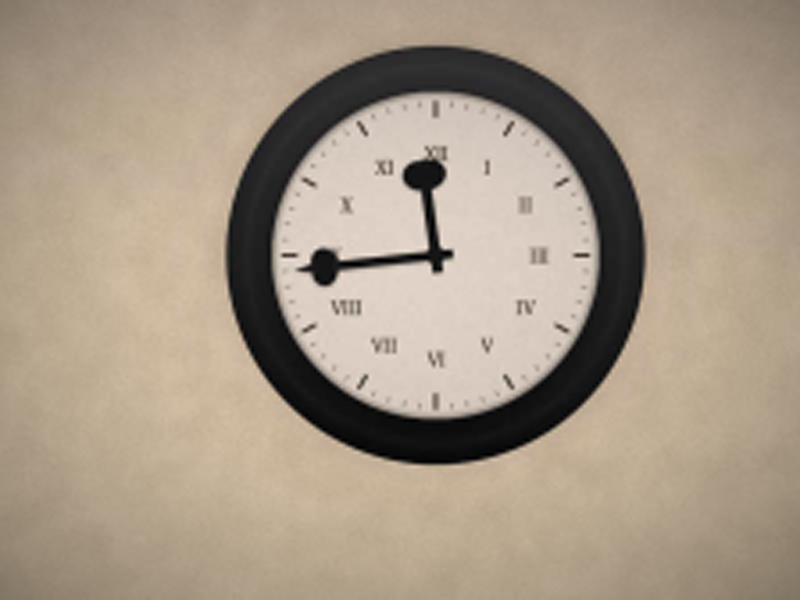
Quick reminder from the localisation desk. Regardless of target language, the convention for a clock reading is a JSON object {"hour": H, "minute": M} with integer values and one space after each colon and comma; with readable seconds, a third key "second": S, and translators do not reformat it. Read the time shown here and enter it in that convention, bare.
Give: {"hour": 11, "minute": 44}
